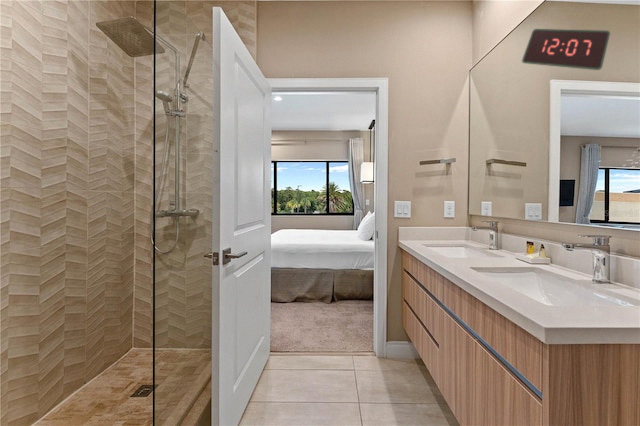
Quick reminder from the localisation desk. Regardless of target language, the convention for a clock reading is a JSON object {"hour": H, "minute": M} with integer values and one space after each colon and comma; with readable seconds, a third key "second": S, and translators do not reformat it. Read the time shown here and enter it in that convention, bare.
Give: {"hour": 12, "minute": 7}
